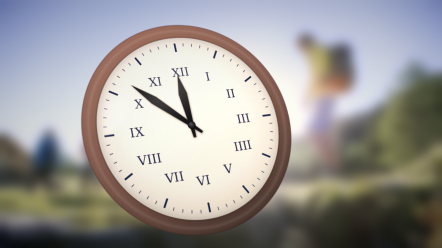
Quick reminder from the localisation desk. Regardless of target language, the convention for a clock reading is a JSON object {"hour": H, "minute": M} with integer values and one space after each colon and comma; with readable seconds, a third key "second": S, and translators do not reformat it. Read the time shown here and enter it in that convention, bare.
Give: {"hour": 11, "minute": 52}
